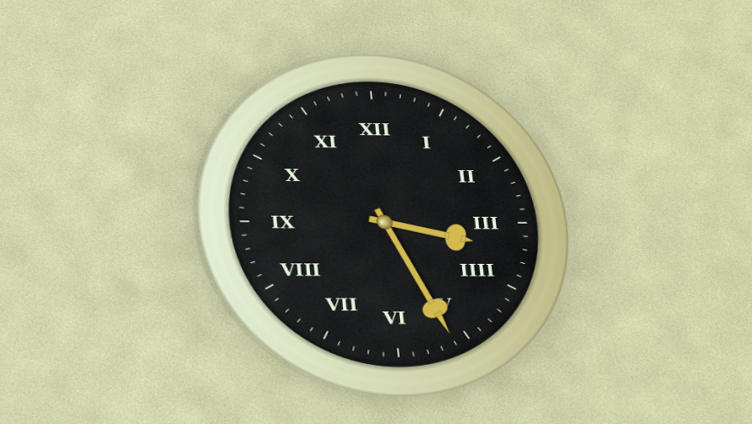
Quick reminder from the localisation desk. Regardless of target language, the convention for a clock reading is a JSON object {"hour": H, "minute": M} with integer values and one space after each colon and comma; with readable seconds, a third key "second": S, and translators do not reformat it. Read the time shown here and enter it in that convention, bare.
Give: {"hour": 3, "minute": 26}
